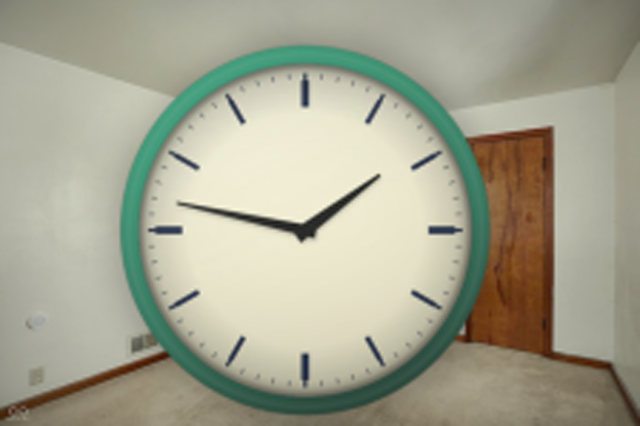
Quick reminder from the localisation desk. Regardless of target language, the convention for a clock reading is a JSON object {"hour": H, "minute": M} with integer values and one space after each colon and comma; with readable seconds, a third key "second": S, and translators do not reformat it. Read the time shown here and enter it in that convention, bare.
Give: {"hour": 1, "minute": 47}
